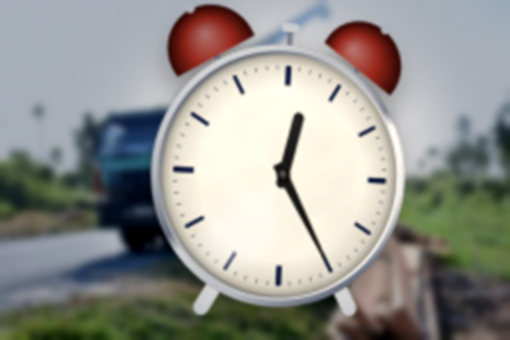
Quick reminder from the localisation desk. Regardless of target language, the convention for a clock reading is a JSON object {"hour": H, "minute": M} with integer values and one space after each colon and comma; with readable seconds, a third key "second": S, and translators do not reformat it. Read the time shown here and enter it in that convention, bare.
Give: {"hour": 12, "minute": 25}
